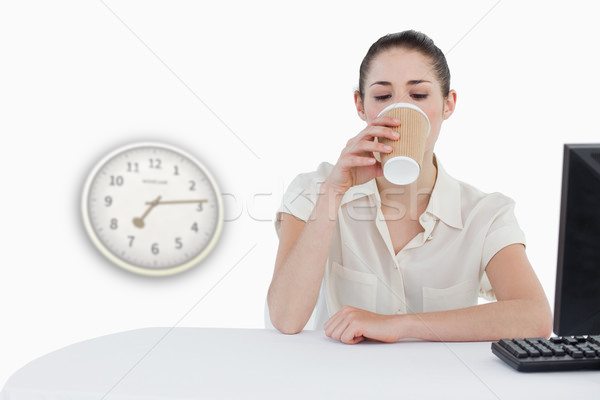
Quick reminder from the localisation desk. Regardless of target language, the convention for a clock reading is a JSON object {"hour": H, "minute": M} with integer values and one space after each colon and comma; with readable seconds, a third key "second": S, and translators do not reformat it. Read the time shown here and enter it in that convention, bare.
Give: {"hour": 7, "minute": 14}
